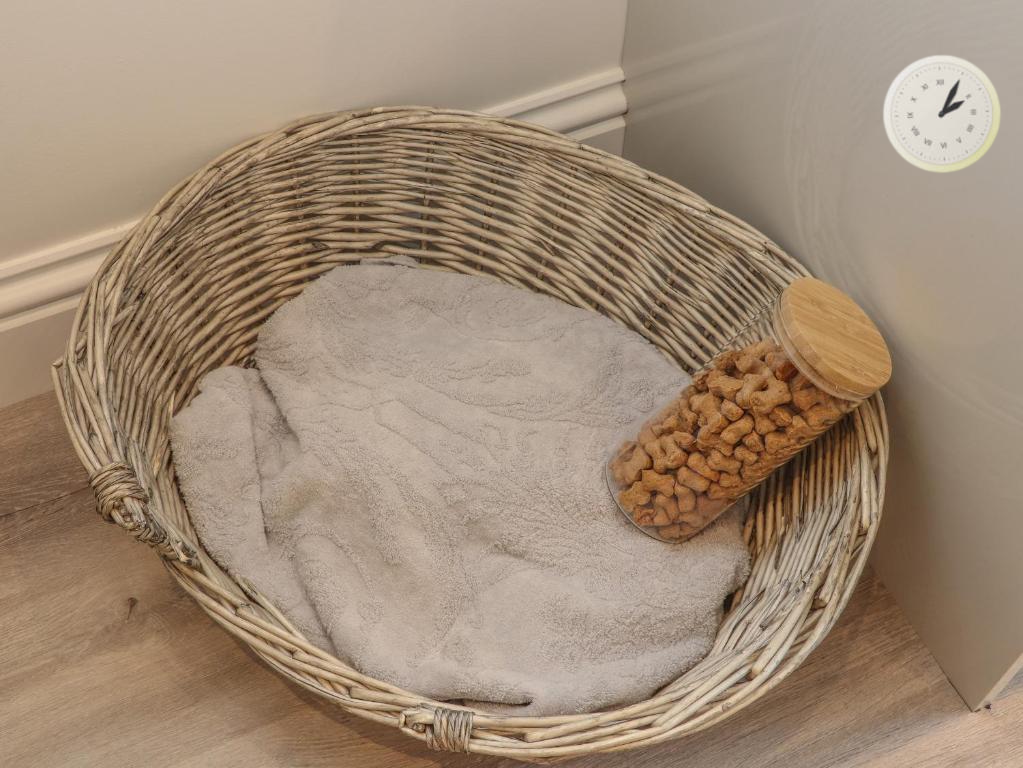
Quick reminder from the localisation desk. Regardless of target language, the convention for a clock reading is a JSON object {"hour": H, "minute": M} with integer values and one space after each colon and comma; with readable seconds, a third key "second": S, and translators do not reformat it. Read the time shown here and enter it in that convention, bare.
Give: {"hour": 2, "minute": 5}
